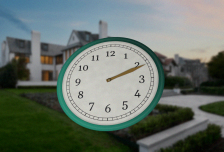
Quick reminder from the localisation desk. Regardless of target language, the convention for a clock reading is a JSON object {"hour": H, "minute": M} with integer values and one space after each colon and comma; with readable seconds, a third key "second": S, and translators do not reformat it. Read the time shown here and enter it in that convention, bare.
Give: {"hour": 2, "minute": 11}
